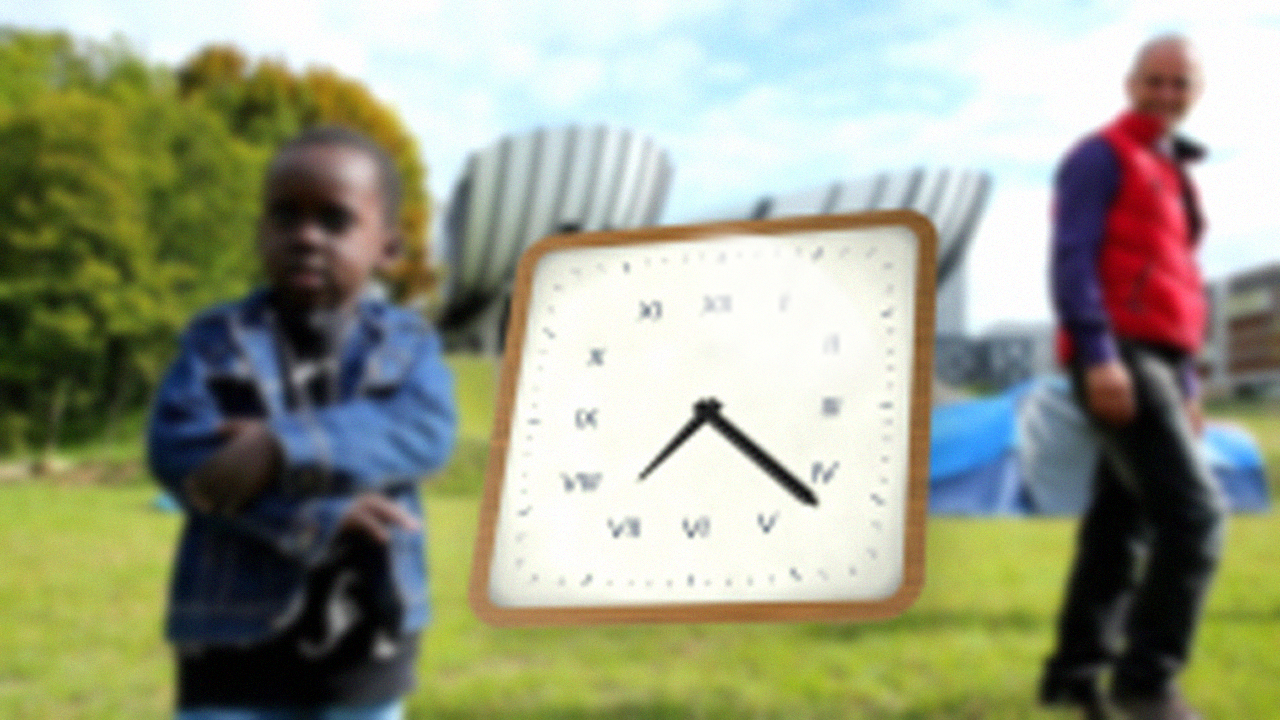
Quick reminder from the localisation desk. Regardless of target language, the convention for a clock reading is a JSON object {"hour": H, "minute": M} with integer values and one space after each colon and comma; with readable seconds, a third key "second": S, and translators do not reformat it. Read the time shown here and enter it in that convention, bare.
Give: {"hour": 7, "minute": 22}
